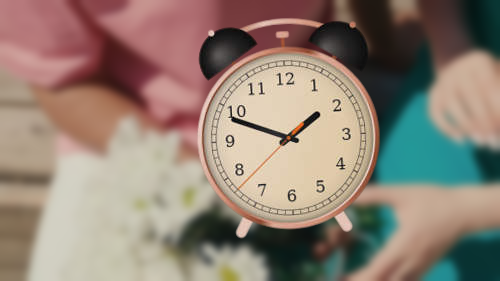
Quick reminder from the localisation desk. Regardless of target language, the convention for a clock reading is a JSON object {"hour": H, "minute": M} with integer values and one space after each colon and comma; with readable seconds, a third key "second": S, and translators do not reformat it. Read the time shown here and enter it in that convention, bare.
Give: {"hour": 1, "minute": 48, "second": 38}
